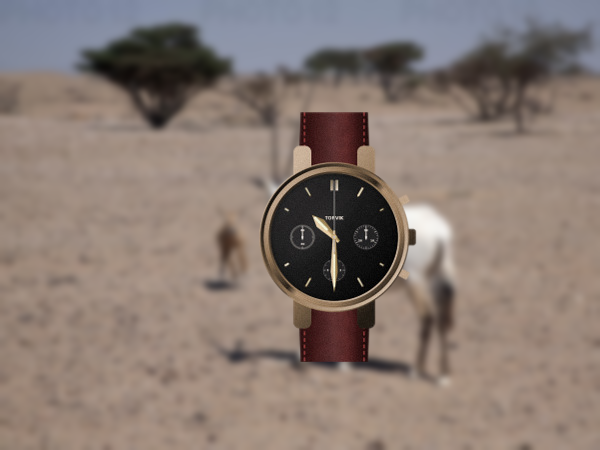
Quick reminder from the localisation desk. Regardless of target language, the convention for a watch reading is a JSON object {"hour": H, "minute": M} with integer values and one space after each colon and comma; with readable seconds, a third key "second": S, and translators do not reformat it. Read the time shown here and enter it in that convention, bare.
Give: {"hour": 10, "minute": 30}
